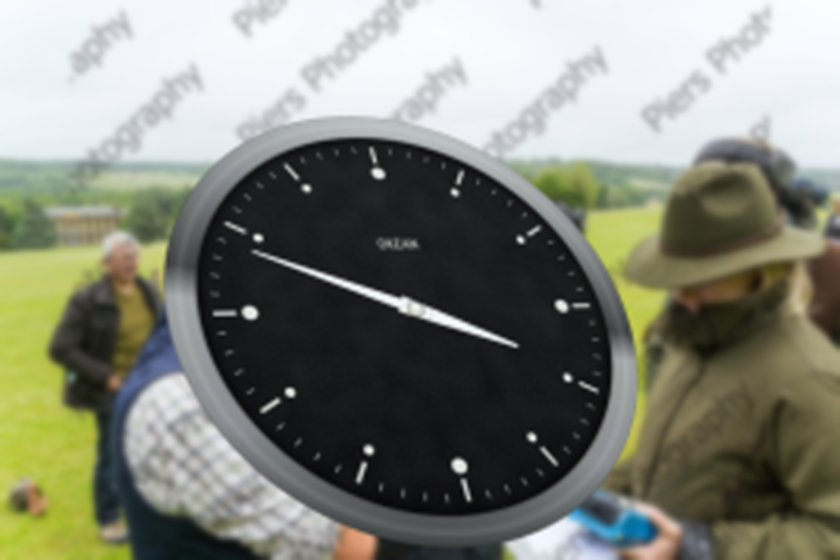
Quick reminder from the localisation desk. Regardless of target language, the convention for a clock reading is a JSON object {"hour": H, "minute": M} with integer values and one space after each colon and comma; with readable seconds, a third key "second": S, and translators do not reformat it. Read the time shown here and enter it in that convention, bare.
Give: {"hour": 3, "minute": 49}
